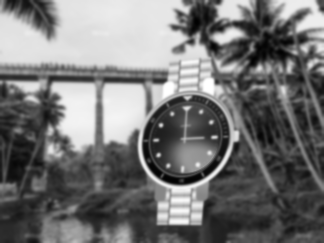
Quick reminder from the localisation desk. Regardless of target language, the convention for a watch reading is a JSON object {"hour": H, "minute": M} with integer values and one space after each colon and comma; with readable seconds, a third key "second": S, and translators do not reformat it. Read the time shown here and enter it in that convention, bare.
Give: {"hour": 3, "minute": 0}
